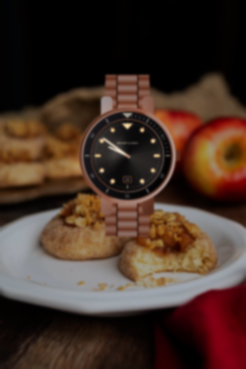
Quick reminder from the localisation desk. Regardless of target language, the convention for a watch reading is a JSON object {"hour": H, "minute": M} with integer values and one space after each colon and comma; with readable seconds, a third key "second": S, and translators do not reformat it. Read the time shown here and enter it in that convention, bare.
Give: {"hour": 9, "minute": 51}
